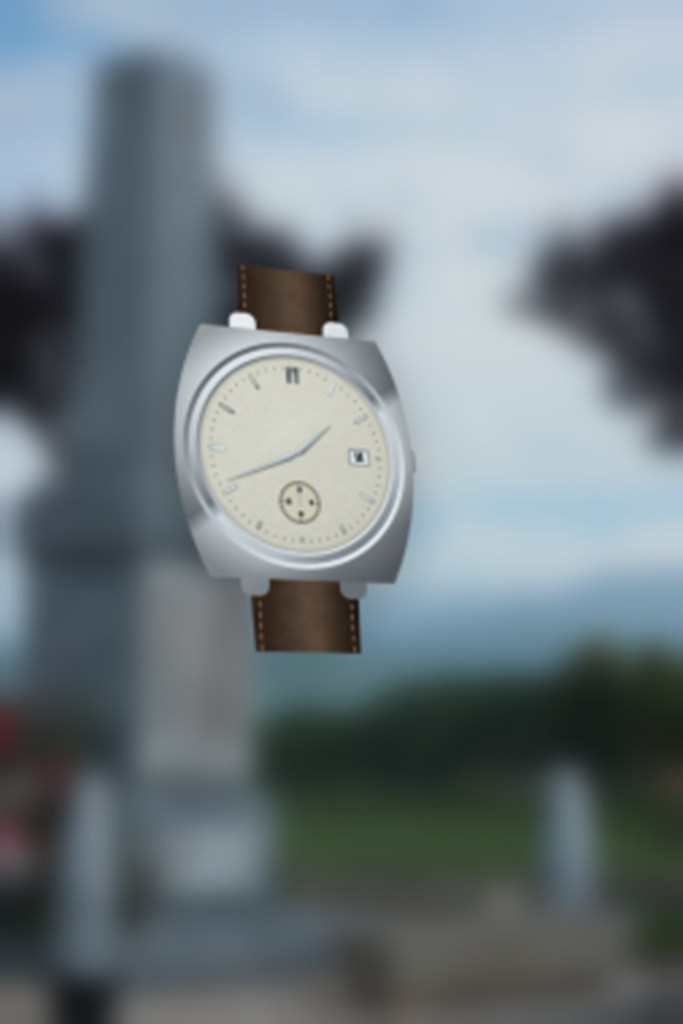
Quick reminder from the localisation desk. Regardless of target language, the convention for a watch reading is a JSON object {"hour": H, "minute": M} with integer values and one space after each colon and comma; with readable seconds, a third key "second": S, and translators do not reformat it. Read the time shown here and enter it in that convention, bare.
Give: {"hour": 1, "minute": 41}
